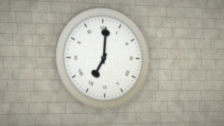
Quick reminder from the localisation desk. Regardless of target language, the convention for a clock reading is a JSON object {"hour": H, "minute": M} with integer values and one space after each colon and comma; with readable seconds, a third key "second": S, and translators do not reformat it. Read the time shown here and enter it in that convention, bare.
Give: {"hour": 7, "minute": 1}
